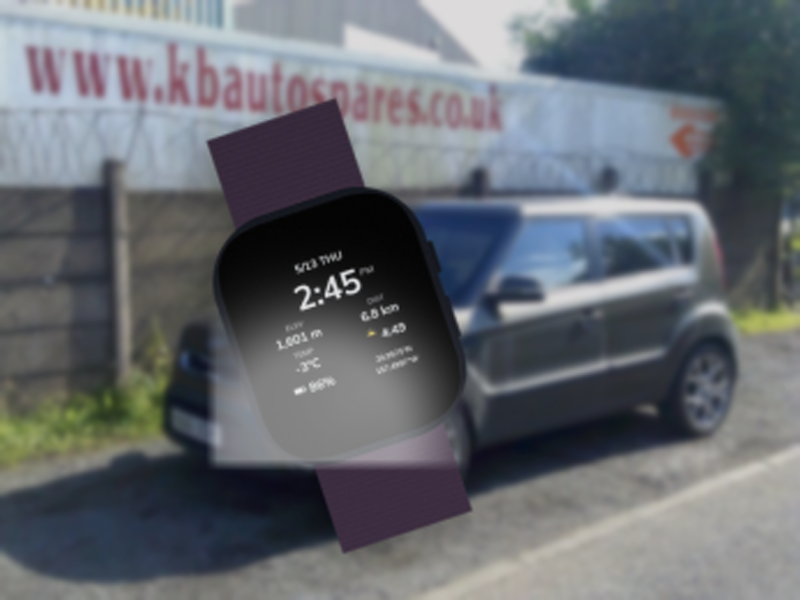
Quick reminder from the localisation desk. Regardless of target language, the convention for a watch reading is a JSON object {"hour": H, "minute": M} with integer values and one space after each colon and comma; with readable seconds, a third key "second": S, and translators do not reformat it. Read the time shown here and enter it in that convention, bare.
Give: {"hour": 2, "minute": 45}
